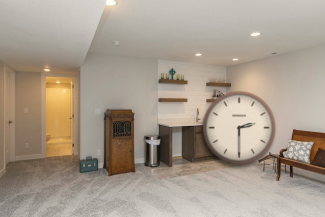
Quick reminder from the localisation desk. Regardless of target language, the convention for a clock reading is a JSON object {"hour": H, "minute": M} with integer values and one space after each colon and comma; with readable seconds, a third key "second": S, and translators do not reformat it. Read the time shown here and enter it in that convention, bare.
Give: {"hour": 2, "minute": 30}
